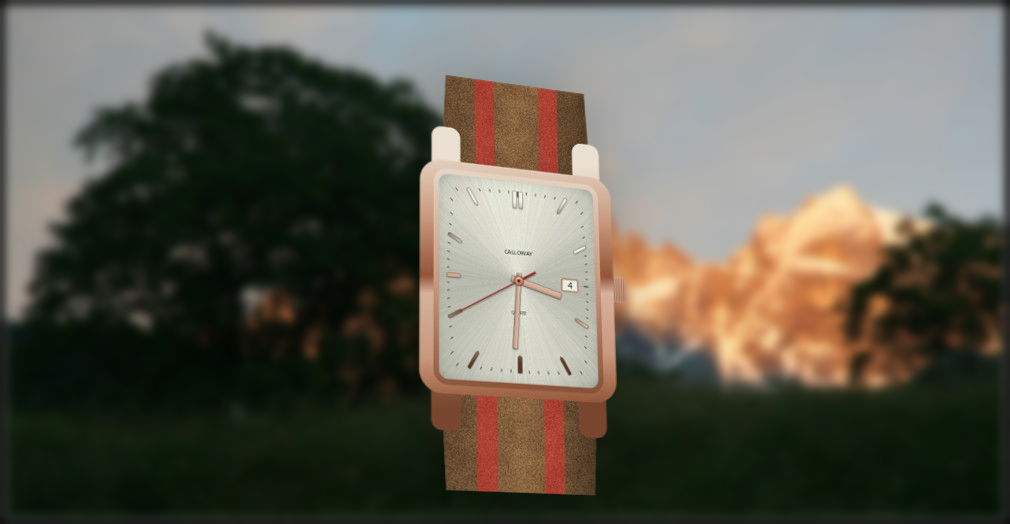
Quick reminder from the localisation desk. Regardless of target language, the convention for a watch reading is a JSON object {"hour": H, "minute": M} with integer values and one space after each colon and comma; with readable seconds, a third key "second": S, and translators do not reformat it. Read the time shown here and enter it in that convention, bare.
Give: {"hour": 3, "minute": 30, "second": 40}
